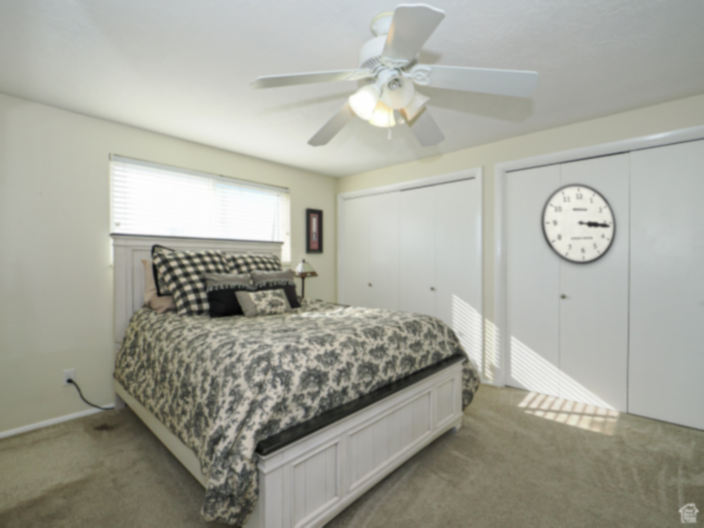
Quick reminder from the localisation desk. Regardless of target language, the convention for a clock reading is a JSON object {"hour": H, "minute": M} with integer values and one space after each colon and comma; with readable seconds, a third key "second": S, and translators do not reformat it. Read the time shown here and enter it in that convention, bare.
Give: {"hour": 3, "minute": 16}
